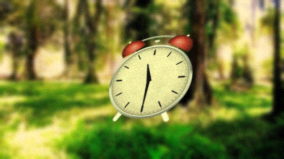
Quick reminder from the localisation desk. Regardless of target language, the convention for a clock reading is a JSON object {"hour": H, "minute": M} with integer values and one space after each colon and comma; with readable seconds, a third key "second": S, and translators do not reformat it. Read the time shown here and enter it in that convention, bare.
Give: {"hour": 11, "minute": 30}
